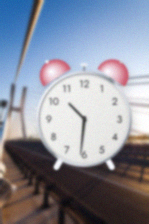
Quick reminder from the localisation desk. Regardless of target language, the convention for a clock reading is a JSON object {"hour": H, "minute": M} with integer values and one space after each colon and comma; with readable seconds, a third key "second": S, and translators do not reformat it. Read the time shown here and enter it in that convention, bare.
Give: {"hour": 10, "minute": 31}
